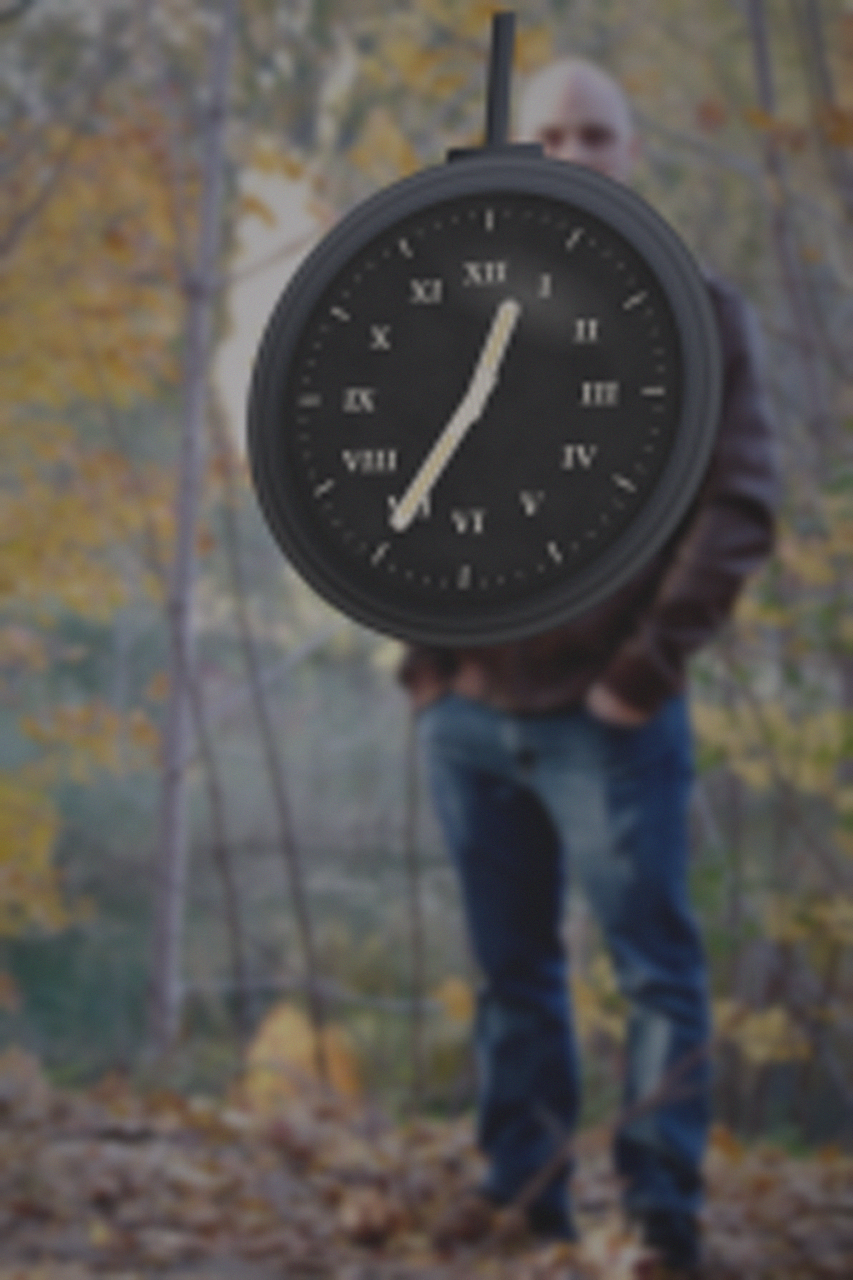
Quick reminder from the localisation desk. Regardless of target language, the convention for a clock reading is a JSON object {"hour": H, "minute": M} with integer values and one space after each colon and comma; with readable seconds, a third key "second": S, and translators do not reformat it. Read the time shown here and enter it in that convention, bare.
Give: {"hour": 12, "minute": 35}
